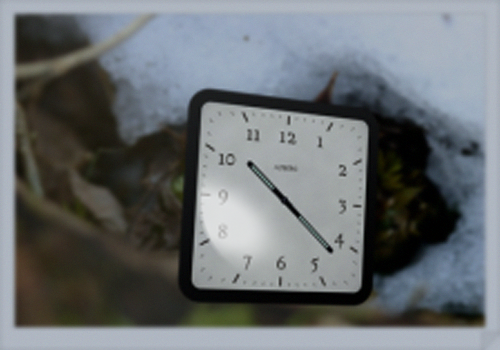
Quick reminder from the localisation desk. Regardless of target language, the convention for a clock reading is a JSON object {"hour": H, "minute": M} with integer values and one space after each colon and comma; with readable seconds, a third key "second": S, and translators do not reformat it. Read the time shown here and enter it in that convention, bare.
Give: {"hour": 10, "minute": 22}
